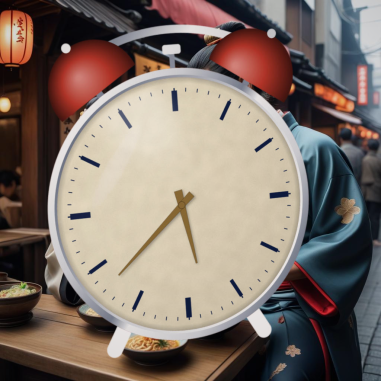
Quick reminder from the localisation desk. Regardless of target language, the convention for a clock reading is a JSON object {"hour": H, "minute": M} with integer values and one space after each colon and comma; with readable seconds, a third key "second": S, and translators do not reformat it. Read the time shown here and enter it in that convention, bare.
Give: {"hour": 5, "minute": 38}
